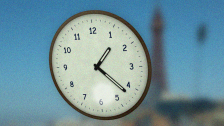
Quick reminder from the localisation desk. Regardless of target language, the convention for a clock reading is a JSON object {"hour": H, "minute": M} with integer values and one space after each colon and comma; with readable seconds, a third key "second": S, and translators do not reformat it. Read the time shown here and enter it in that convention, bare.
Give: {"hour": 1, "minute": 22}
